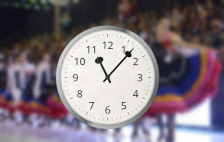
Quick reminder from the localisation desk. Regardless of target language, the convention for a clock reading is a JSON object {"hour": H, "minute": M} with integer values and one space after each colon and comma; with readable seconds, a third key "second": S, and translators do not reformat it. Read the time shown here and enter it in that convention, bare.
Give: {"hour": 11, "minute": 7}
